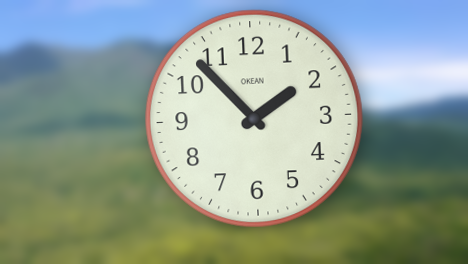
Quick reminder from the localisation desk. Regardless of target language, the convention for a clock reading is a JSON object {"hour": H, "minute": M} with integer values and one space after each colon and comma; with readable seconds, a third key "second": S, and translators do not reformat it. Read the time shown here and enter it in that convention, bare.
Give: {"hour": 1, "minute": 53}
